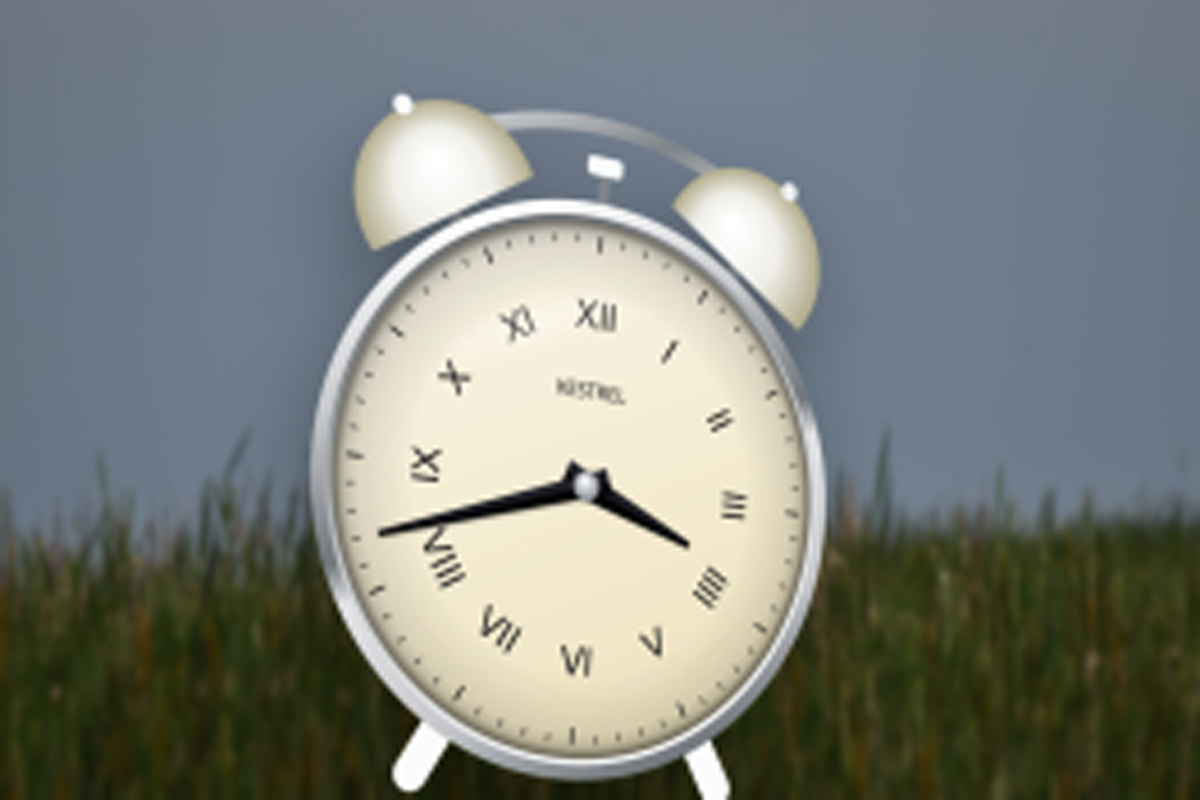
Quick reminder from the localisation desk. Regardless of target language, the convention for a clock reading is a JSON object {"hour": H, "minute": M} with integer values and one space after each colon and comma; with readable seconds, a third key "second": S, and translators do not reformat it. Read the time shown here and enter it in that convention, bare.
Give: {"hour": 3, "minute": 42}
